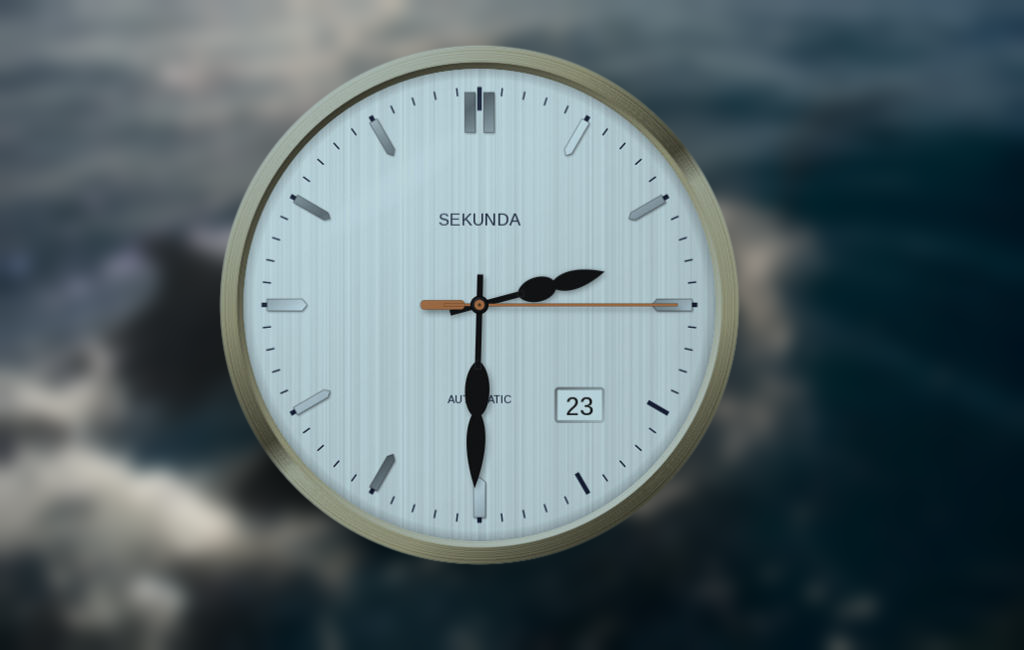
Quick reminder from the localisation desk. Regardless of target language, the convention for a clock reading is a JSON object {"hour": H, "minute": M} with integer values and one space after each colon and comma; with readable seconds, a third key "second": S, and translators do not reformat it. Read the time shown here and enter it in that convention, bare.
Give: {"hour": 2, "minute": 30, "second": 15}
